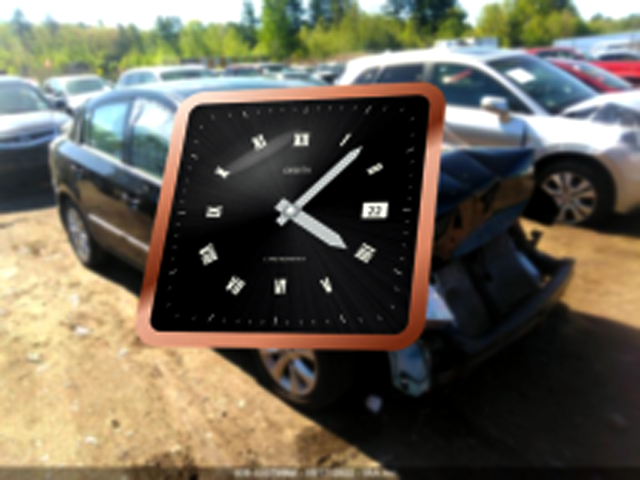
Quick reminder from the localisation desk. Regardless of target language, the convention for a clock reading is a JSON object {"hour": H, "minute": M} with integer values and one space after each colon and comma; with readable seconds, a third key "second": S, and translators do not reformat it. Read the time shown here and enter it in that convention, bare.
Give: {"hour": 4, "minute": 7}
